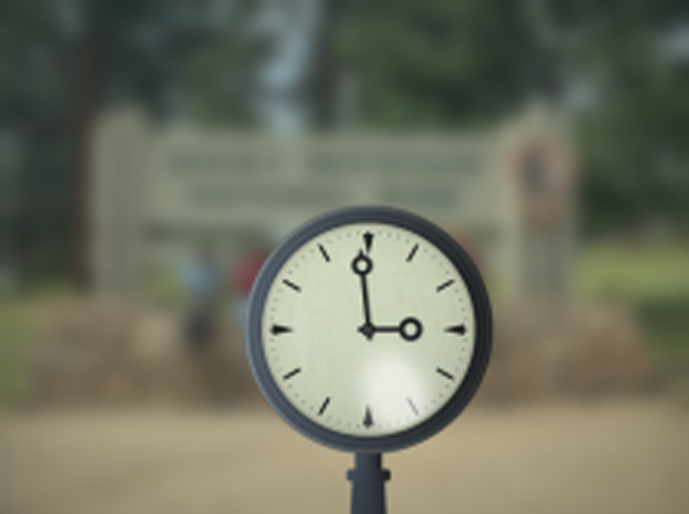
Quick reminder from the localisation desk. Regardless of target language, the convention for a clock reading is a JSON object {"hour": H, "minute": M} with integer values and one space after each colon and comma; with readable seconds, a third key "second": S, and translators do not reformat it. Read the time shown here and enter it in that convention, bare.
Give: {"hour": 2, "minute": 59}
